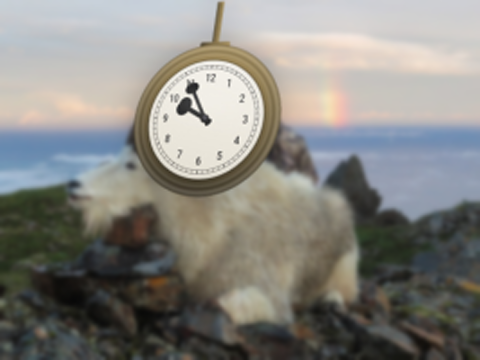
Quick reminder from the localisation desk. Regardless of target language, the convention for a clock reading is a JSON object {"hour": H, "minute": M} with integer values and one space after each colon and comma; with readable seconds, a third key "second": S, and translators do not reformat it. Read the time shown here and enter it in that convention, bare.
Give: {"hour": 9, "minute": 55}
